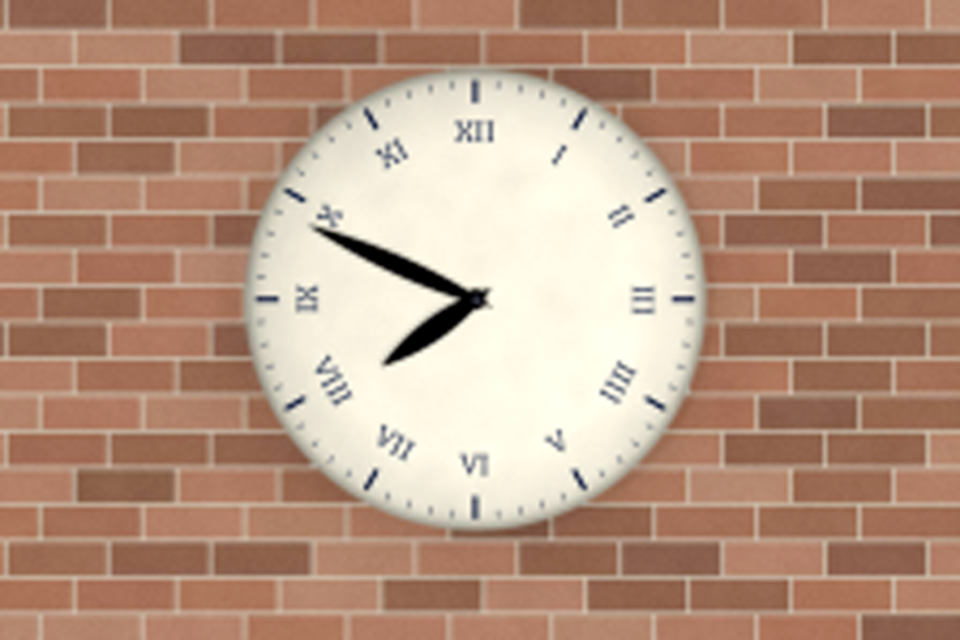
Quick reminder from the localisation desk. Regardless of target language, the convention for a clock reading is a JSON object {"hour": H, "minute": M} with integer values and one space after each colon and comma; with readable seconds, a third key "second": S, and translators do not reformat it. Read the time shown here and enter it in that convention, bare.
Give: {"hour": 7, "minute": 49}
